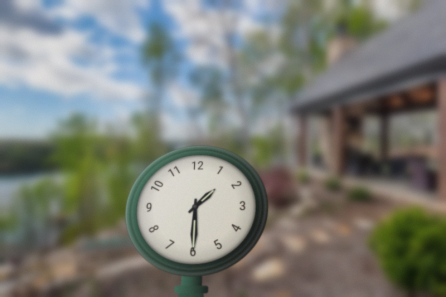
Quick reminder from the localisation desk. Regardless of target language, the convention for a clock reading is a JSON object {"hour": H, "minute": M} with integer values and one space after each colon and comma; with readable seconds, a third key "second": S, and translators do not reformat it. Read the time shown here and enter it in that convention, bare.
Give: {"hour": 1, "minute": 30}
